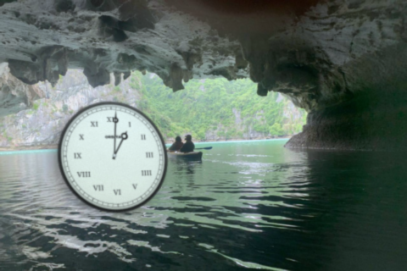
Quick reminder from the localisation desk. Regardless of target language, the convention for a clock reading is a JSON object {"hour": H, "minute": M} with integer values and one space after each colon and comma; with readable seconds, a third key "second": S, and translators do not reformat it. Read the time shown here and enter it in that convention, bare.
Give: {"hour": 1, "minute": 1}
